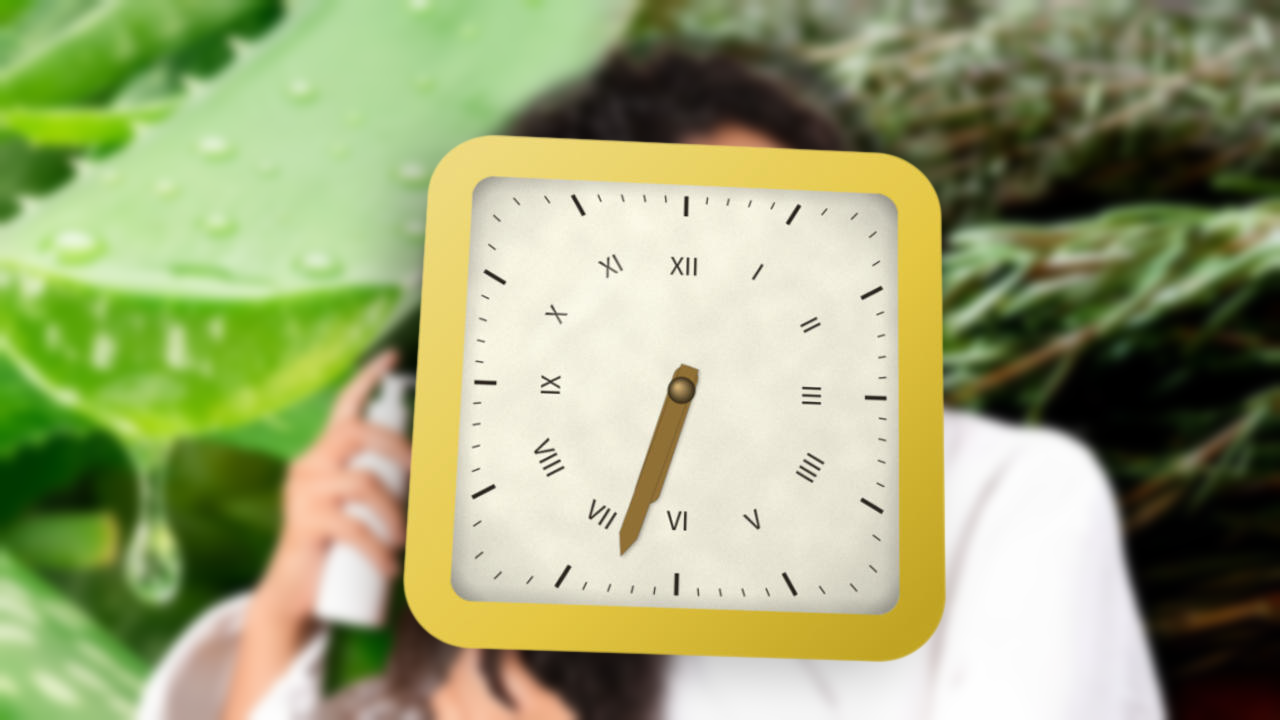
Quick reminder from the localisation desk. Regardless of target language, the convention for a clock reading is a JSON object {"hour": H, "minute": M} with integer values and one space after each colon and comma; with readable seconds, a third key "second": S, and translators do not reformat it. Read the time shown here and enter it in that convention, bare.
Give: {"hour": 6, "minute": 33}
